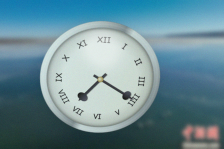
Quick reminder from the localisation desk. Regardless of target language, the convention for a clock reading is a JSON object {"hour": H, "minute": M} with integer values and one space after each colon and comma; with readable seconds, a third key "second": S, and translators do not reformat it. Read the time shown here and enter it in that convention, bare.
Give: {"hour": 7, "minute": 20}
